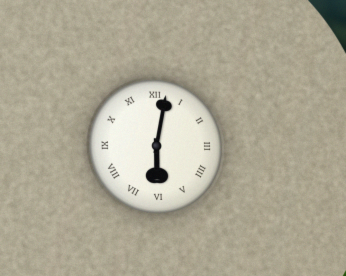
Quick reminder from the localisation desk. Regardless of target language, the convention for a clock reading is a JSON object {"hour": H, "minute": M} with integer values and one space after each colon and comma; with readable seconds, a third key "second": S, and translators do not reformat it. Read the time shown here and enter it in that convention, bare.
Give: {"hour": 6, "minute": 2}
